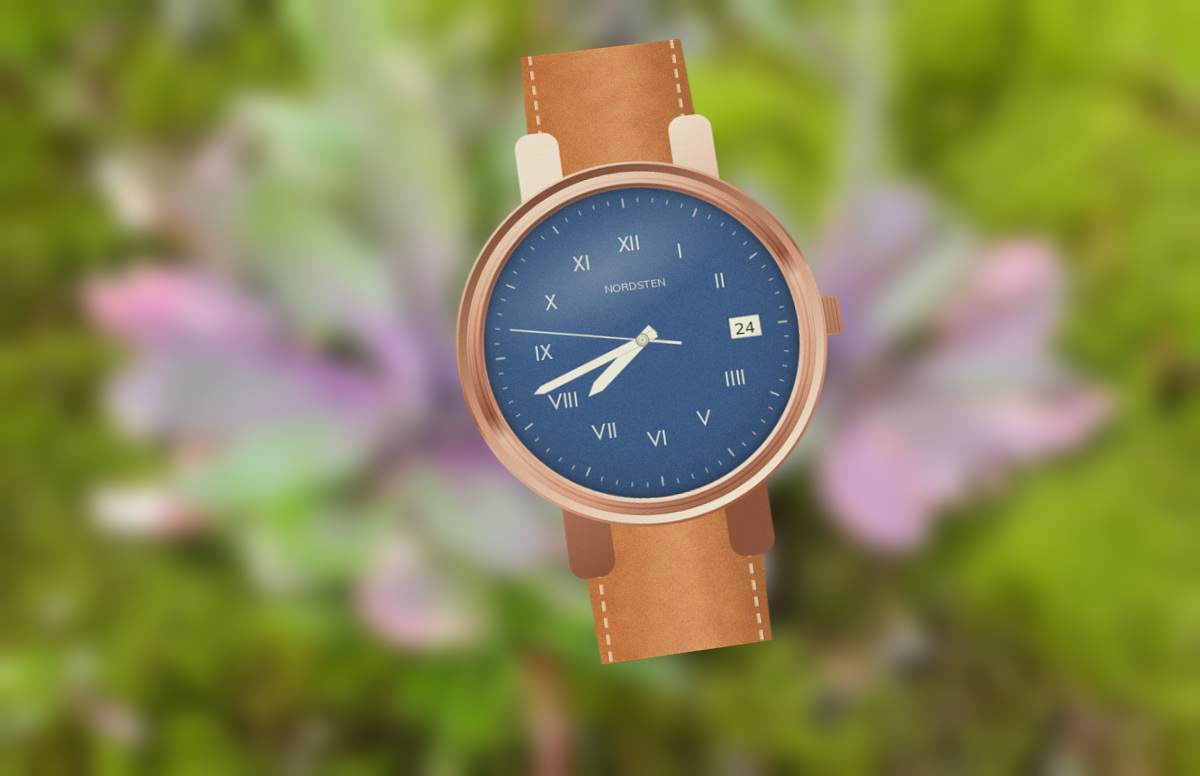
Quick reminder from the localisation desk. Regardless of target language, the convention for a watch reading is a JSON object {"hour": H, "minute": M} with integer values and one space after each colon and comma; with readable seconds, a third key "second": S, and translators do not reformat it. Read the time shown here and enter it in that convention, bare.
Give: {"hour": 7, "minute": 41, "second": 47}
